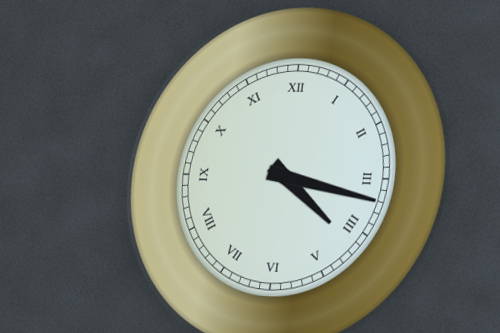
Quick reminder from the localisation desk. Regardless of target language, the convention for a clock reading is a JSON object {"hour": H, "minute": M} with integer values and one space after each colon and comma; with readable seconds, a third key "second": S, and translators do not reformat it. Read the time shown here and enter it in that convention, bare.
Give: {"hour": 4, "minute": 17}
